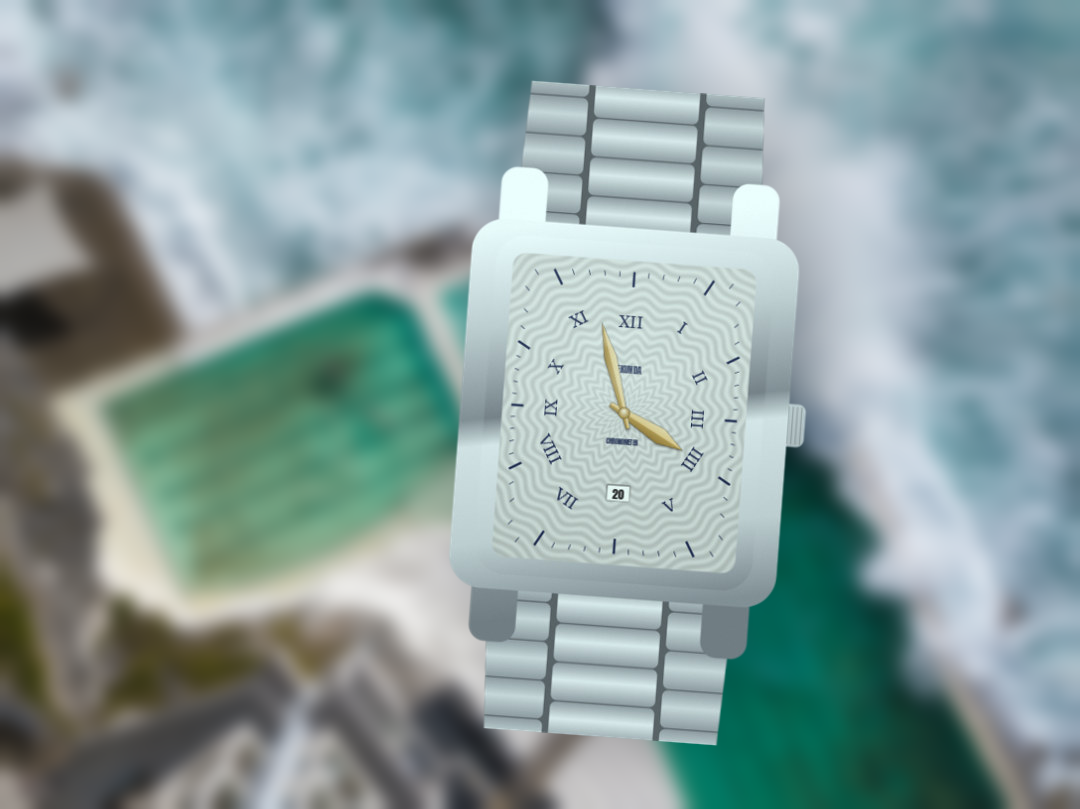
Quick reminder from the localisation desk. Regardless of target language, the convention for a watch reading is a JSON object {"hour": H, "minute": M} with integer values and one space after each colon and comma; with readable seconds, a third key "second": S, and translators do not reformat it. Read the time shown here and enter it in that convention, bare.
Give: {"hour": 3, "minute": 57}
